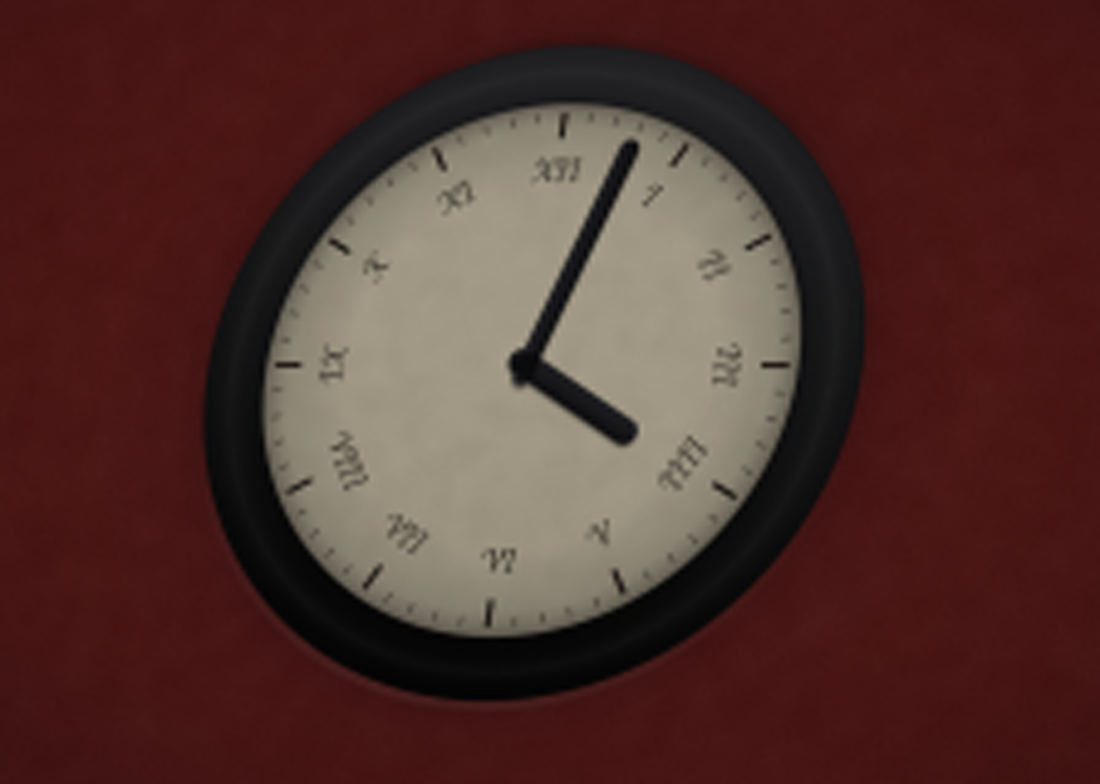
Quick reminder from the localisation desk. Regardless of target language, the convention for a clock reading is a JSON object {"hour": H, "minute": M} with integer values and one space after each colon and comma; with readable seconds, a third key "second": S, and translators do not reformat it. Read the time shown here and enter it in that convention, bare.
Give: {"hour": 4, "minute": 3}
